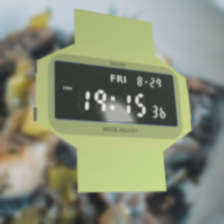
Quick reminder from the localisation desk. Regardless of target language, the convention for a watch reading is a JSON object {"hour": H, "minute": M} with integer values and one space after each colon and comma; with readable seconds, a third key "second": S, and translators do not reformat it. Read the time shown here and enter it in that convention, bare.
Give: {"hour": 19, "minute": 15, "second": 36}
